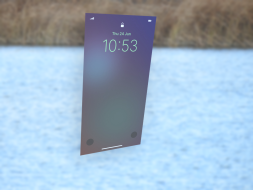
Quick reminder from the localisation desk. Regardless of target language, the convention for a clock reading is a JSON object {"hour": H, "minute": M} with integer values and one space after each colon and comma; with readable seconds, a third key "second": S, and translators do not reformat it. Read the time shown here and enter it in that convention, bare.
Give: {"hour": 10, "minute": 53}
